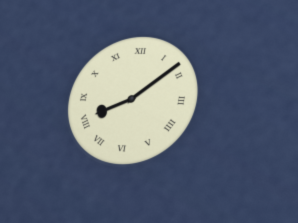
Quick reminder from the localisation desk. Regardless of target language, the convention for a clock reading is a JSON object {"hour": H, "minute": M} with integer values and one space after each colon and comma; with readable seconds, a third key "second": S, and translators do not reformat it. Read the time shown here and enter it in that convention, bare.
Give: {"hour": 8, "minute": 8}
